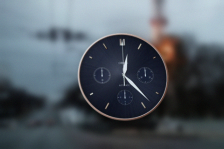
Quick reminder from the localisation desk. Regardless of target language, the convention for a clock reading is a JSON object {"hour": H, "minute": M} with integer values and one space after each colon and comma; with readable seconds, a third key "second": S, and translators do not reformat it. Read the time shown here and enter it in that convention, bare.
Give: {"hour": 12, "minute": 23}
